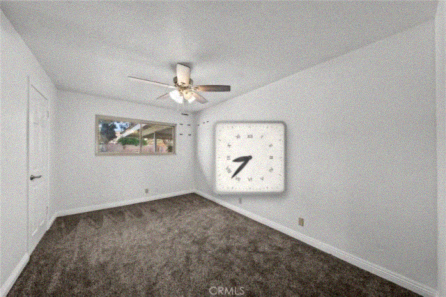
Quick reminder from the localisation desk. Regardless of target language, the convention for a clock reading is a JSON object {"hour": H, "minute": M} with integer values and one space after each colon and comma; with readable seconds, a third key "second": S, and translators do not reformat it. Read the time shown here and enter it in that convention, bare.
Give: {"hour": 8, "minute": 37}
